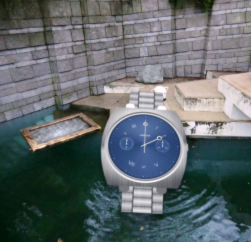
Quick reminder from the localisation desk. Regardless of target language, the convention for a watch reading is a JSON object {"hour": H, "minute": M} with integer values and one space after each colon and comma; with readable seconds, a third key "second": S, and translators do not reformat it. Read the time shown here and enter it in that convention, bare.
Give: {"hour": 2, "minute": 0}
